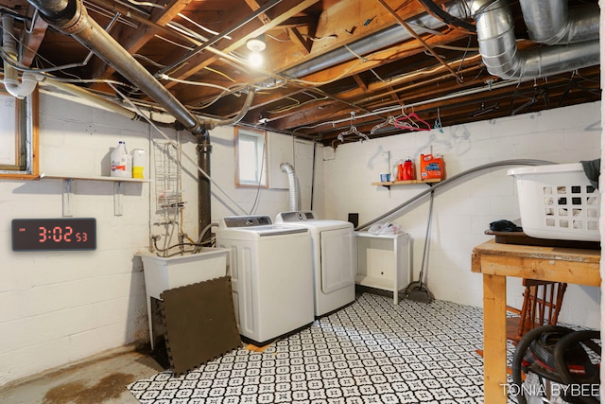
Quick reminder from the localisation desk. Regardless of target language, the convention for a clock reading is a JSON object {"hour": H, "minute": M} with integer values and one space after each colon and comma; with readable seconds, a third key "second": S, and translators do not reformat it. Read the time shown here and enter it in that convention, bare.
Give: {"hour": 3, "minute": 2, "second": 53}
